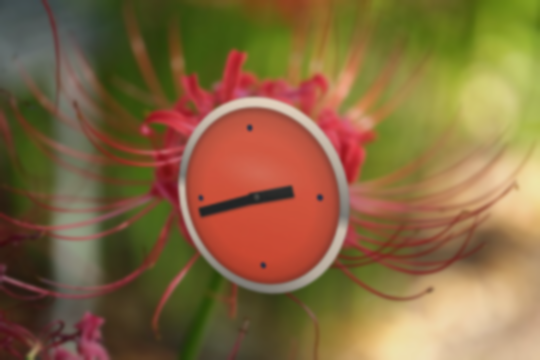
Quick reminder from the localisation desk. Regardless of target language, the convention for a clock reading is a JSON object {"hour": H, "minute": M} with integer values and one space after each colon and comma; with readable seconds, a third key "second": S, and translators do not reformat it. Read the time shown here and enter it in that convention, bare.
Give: {"hour": 2, "minute": 43}
